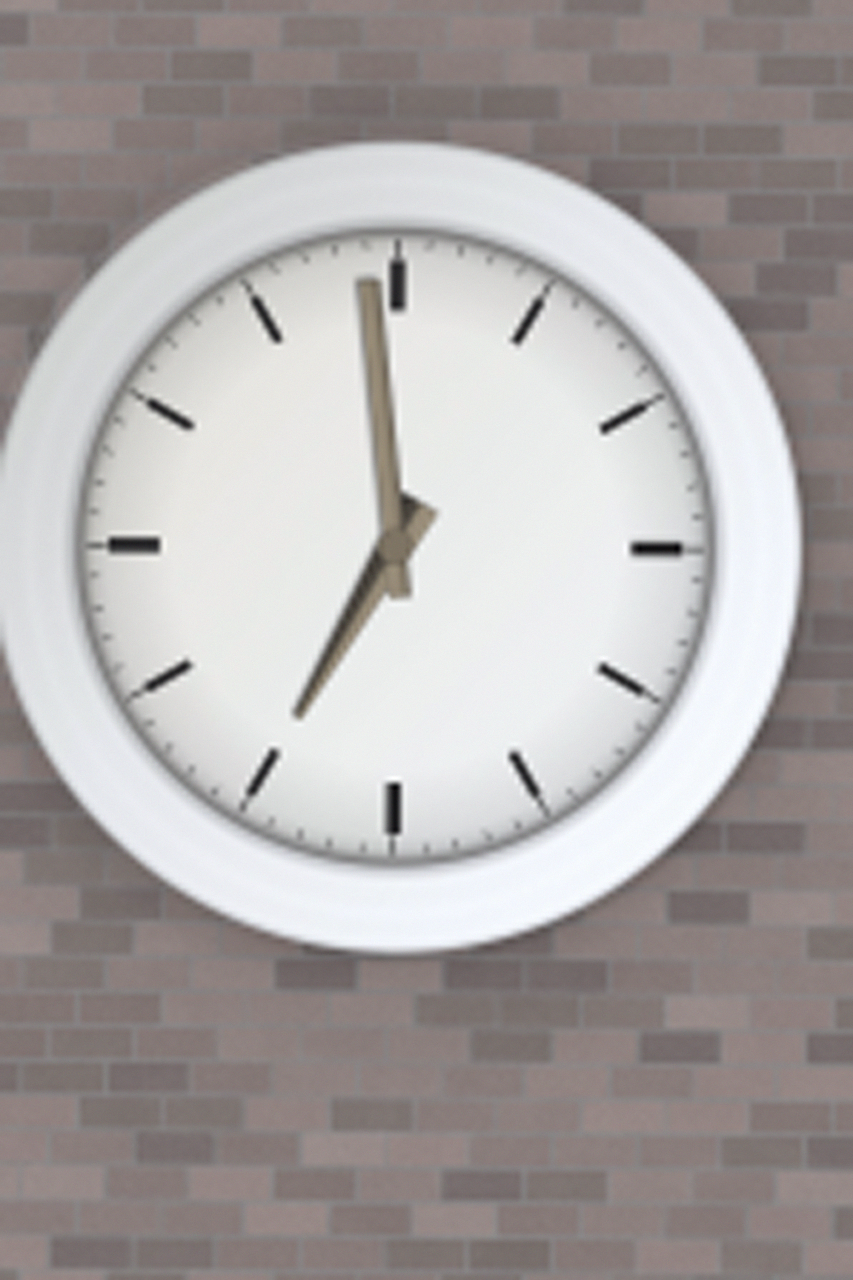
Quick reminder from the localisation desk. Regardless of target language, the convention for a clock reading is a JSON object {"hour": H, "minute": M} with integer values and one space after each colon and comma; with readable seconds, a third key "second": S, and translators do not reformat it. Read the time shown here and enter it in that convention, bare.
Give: {"hour": 6, "minute": 59}
